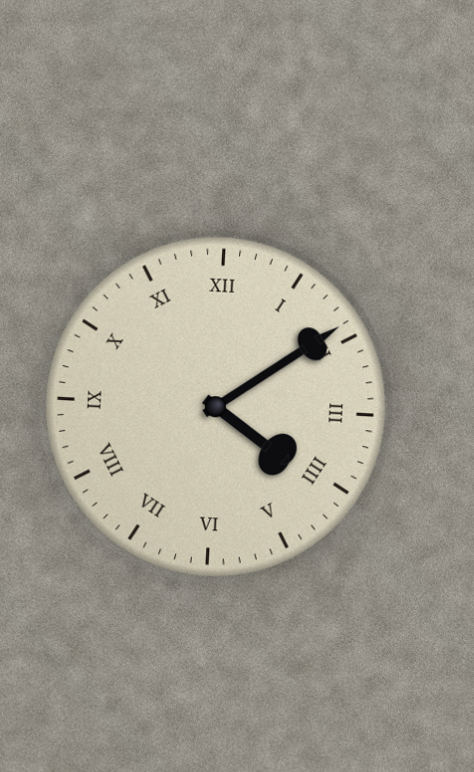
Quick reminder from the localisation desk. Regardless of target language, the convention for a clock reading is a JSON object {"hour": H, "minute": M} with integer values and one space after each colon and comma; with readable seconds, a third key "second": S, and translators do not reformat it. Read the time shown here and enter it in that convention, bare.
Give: {"hour": 4, "minute": 9}
